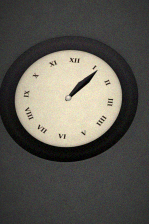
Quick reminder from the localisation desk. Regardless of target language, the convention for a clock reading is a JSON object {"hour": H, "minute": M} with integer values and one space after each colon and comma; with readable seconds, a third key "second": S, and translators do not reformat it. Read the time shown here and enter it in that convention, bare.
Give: {"hour": 1, "minute": 6}
